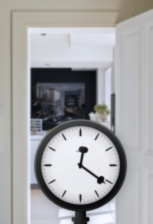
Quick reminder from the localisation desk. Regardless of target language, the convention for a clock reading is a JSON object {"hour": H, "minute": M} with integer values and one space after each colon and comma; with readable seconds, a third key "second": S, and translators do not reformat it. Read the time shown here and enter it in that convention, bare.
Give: {"hour": 12, "minute": 21}
